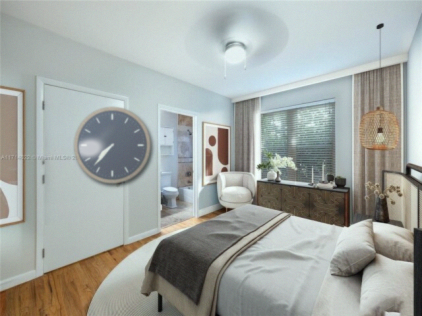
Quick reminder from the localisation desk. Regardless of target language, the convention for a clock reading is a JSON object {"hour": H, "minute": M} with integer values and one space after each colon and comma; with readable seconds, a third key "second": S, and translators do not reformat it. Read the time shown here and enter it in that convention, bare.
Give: {"hour": 7, "minute": 37}
